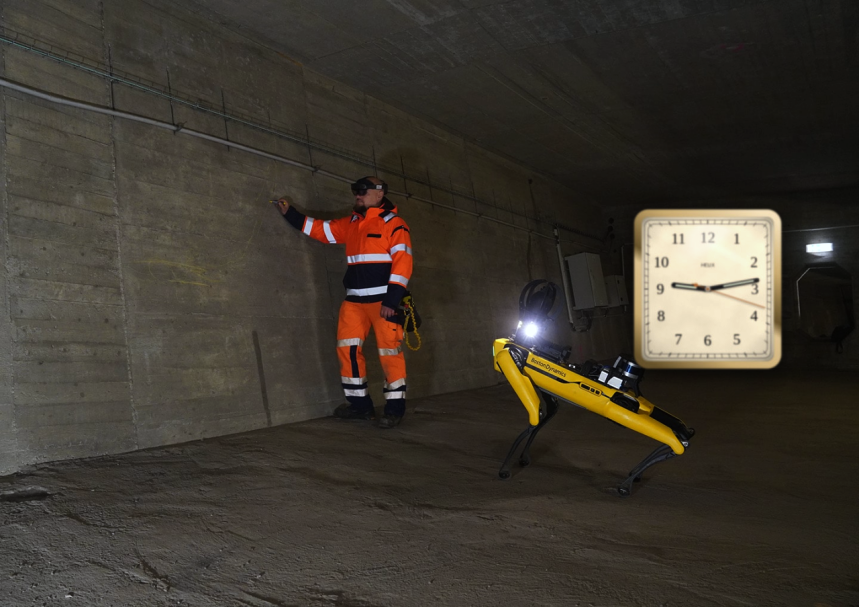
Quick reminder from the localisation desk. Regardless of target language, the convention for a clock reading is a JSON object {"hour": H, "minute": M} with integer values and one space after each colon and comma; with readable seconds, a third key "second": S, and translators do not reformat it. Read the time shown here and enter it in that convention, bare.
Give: {"hour": 9, "minute": 13, "second": 18}
